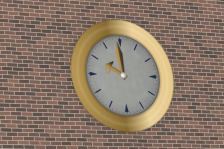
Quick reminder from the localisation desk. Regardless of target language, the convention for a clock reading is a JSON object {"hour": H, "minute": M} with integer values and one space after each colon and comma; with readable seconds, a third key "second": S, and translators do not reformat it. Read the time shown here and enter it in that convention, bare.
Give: {"hour": 9, "minute": 59}
